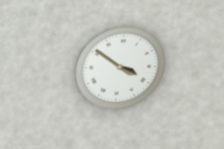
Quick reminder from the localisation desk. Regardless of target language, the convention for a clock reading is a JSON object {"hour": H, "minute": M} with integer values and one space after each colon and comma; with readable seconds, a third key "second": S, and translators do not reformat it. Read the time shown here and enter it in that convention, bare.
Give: {"hour": 3, "minute": 51}
